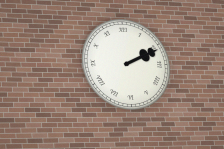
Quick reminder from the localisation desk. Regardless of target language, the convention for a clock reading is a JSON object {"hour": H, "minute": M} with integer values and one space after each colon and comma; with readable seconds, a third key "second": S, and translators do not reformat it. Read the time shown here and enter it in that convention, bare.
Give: {"hour": 2, "minute": 11}
